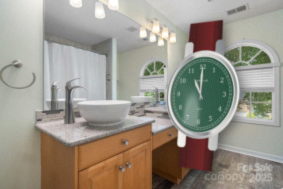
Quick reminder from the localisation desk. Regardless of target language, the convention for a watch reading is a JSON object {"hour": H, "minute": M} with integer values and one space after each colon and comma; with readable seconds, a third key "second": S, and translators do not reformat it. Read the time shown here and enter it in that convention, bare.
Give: {"hour": 11, "minute": 0}
